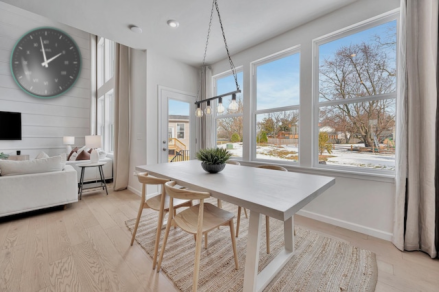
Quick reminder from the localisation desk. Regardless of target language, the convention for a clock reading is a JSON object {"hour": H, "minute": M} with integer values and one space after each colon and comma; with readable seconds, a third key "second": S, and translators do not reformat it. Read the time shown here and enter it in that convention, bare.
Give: {"hour": 1, "minute": 58}
